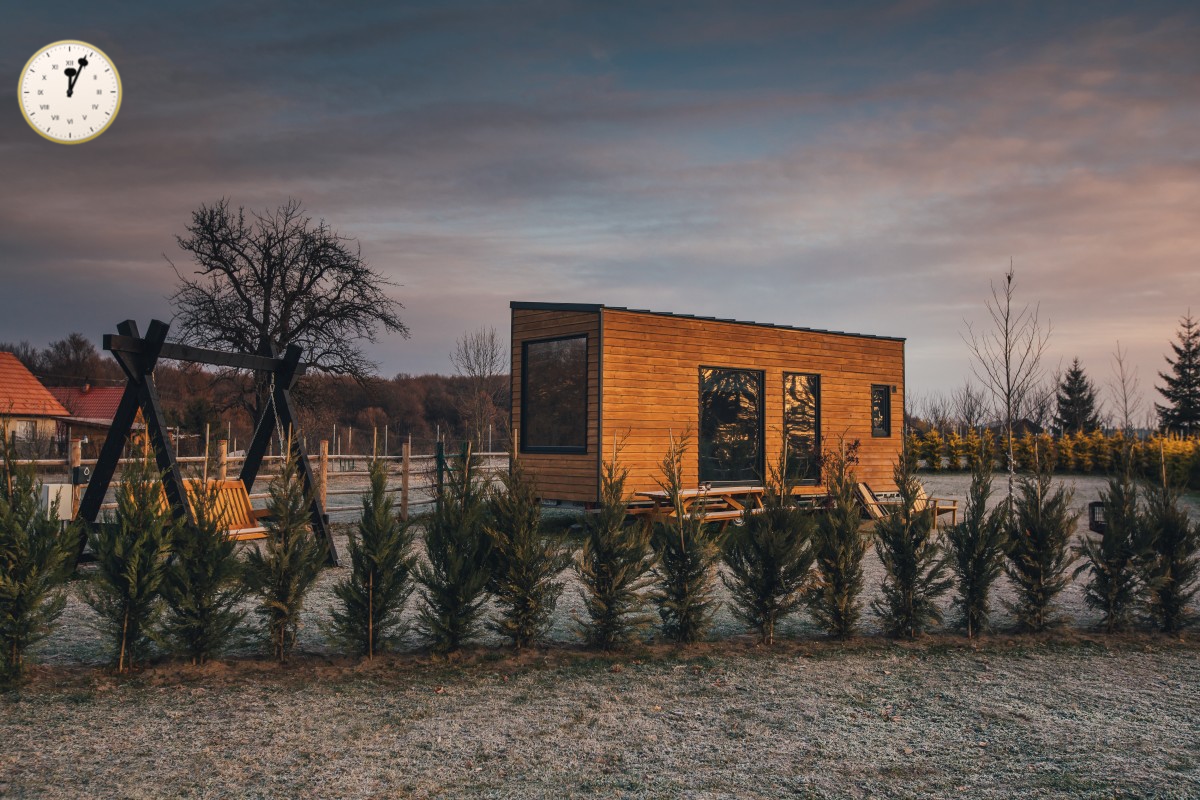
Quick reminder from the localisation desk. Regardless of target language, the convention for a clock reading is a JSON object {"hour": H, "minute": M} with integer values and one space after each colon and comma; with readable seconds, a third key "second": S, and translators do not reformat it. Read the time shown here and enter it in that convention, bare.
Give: {"hour": 12, "minute": 4}
